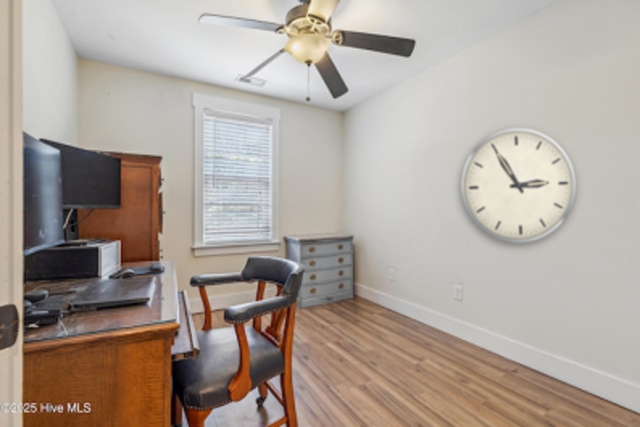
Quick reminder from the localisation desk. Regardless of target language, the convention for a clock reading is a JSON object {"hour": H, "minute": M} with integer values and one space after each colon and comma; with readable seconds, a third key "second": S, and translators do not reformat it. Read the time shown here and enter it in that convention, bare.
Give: {"hour": 2, "minute": 55}
